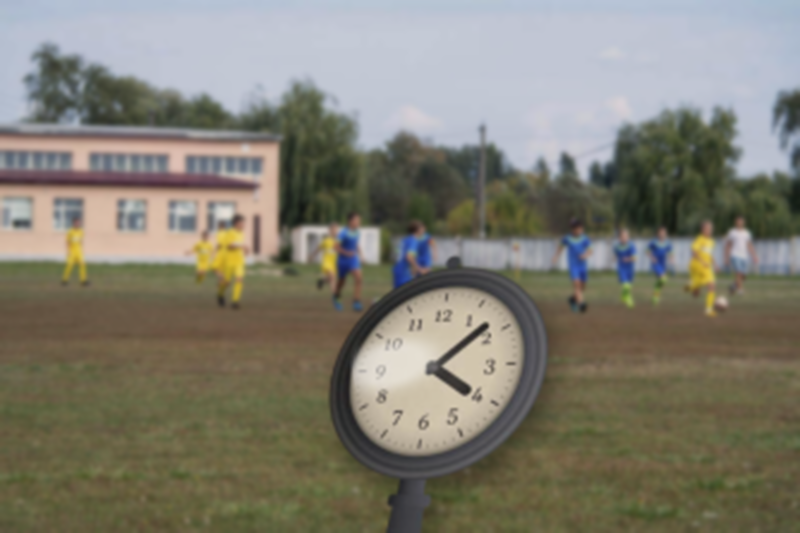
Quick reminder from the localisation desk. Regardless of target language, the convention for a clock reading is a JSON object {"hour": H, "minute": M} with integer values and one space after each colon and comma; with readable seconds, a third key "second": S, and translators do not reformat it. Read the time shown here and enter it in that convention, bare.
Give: {"hour": 4, "minute": 8}
